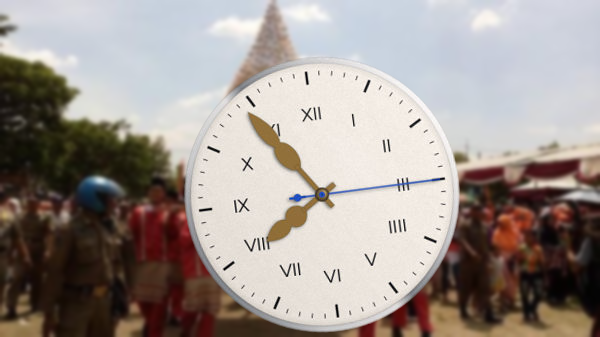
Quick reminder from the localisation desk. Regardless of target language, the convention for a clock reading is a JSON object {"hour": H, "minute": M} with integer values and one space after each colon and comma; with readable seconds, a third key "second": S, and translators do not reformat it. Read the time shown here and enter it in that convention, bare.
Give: {"hour": 7, "minute": 54, "second": 15}
